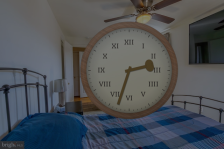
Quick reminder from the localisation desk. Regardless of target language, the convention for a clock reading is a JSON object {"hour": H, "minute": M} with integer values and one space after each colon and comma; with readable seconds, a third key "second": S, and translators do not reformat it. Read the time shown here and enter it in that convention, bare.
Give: {"hour": 2, "minute": 33}
